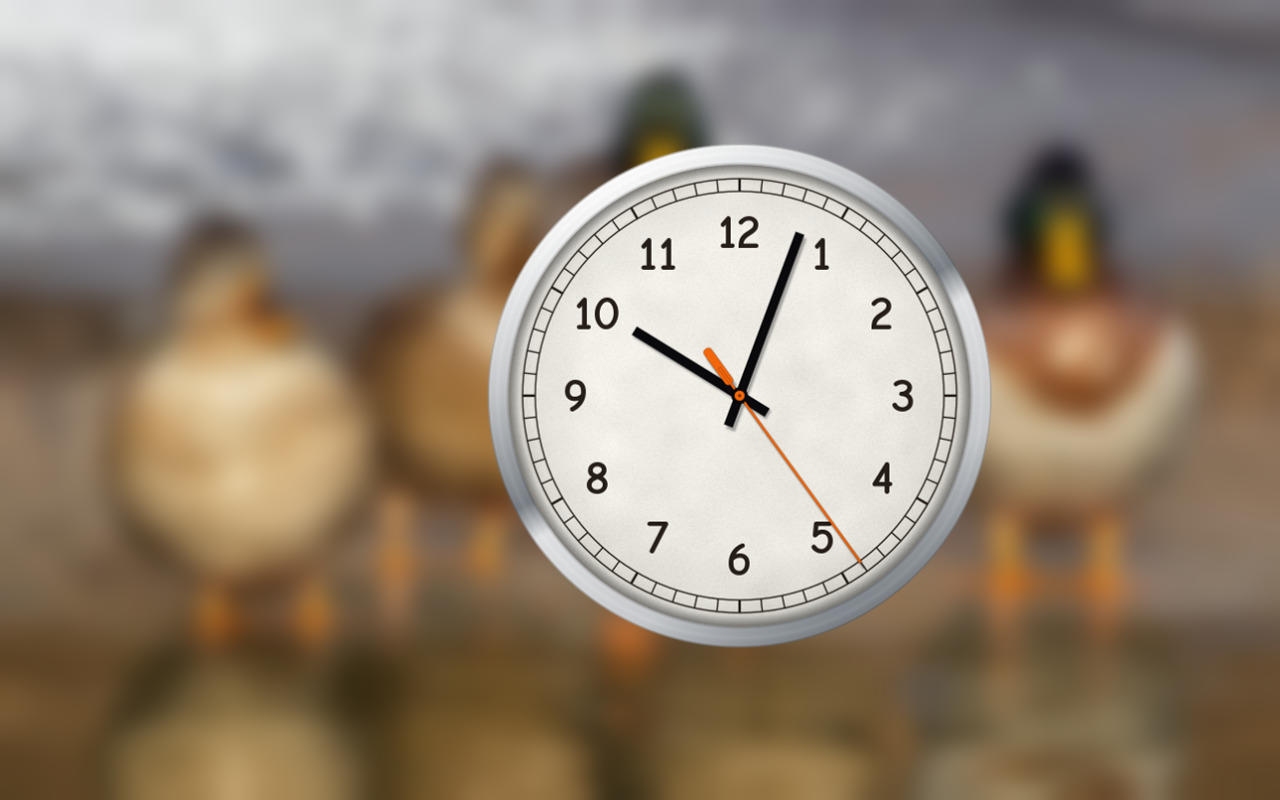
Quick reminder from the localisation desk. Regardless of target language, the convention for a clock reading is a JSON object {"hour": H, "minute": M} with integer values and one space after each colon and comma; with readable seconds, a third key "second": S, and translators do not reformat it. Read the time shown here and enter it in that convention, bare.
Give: {"hour": 10, "minute": 3, "second": 24}
